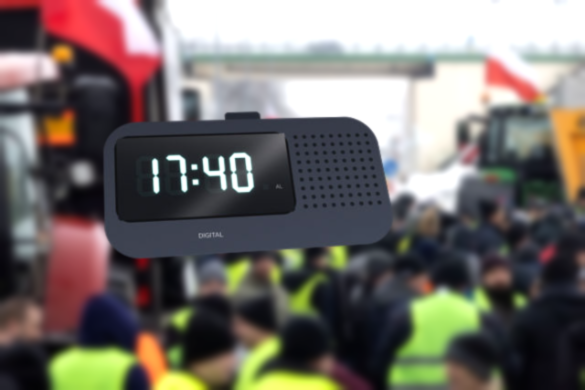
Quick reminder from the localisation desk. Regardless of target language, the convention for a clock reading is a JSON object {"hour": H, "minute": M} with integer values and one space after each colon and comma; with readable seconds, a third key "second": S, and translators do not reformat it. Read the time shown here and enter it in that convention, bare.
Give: {"hour": 17, "minute": 40}
